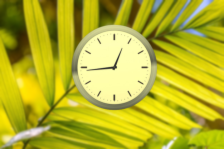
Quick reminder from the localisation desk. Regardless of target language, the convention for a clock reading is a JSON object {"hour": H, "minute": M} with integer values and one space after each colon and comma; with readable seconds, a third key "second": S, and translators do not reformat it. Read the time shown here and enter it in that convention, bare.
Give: {"hour": 12, "minute": 44}
